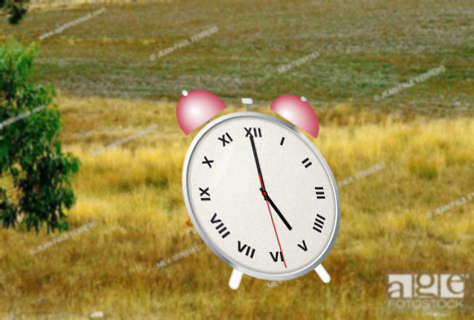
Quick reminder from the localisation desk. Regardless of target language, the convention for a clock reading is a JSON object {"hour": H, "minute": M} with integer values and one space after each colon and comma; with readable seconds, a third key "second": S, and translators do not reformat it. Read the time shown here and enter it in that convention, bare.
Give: {"hour": 4, "minute": 59, "second": 29}
